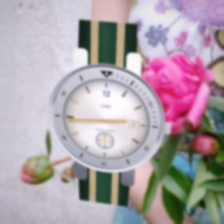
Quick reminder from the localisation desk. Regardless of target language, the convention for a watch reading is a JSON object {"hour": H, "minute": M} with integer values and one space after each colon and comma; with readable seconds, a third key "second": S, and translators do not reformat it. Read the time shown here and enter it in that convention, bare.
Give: {"hour": 2, "minute": 44}
